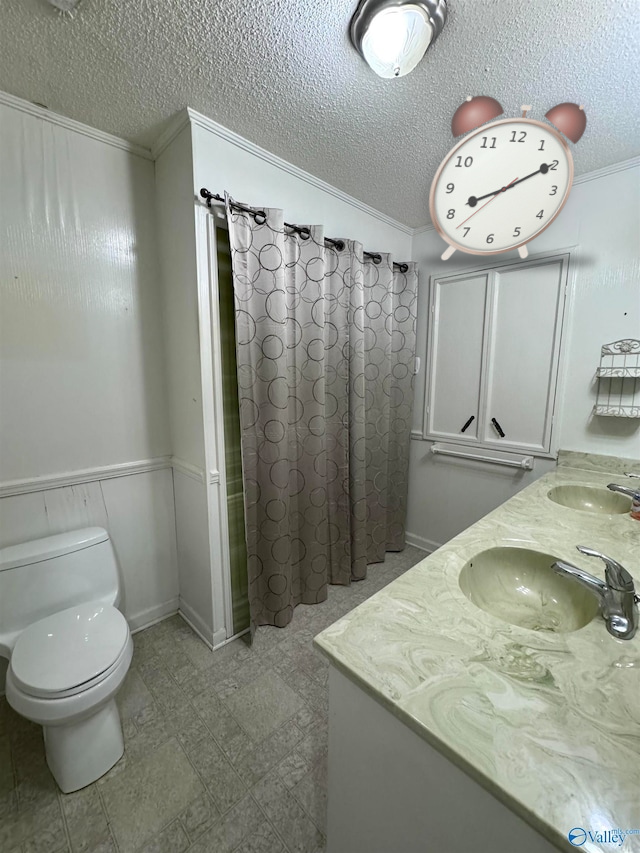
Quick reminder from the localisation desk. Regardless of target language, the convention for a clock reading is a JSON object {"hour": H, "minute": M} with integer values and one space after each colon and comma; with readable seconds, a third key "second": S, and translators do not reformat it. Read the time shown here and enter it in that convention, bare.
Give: {"hour": 8, "minute": 9, "second": 37}
